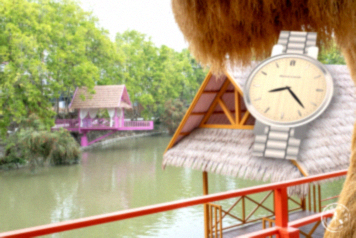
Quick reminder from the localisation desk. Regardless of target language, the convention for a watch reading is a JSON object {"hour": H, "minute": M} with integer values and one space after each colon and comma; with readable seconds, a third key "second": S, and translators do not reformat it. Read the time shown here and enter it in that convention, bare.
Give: {"hour": 8, "minute": 23}
